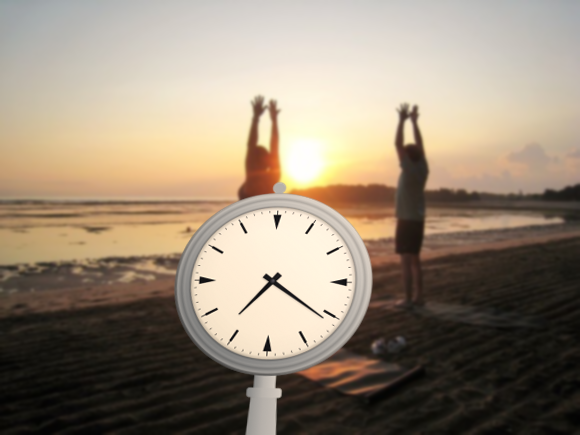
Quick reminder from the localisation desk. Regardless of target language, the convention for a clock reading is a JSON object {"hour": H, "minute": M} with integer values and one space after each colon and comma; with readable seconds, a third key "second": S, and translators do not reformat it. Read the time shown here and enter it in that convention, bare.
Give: {"hour": 7, "minute": 21}
